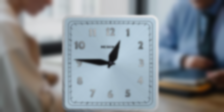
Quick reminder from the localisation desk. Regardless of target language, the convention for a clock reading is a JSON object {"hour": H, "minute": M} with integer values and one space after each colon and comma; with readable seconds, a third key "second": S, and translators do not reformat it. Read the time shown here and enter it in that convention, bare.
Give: {"hour": 12, "minute": 46}
